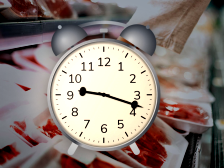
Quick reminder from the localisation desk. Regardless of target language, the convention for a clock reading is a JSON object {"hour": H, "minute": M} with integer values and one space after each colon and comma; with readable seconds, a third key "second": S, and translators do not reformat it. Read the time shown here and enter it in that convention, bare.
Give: {"hour": 9, "minute": 18}
